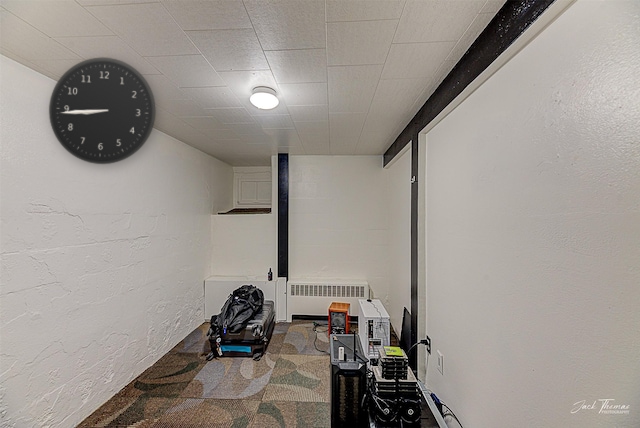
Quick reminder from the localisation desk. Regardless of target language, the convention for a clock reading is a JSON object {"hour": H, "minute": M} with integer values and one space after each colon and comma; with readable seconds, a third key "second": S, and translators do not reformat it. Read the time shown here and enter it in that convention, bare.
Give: {"hour": 8, "minute": 44}
